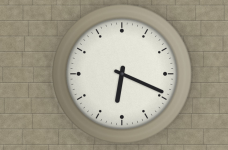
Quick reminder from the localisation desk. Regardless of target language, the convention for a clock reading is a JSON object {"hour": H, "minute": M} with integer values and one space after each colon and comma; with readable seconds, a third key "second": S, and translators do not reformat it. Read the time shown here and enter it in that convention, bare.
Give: {"hour": 6, "minute": 19}
